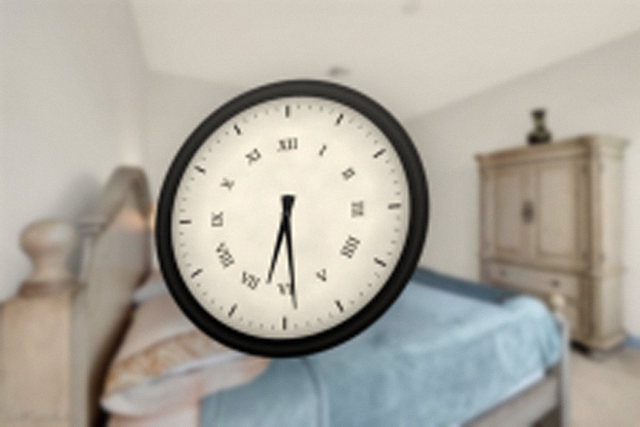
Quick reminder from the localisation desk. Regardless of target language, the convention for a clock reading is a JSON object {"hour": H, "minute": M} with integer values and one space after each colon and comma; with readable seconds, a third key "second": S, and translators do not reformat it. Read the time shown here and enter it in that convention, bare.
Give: {"hour": 6, "minute": 29}
